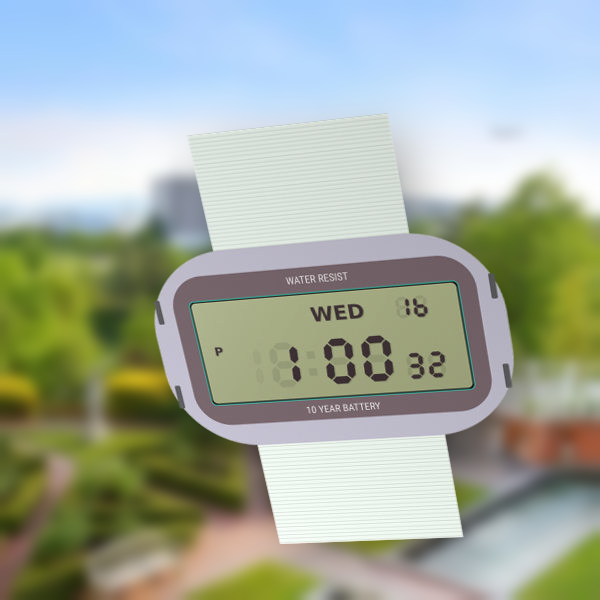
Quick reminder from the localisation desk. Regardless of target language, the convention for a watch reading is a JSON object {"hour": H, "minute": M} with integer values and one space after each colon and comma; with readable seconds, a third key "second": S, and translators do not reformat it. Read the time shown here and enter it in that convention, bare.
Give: {"hour": 1, "minute": 0, "second": 32}
